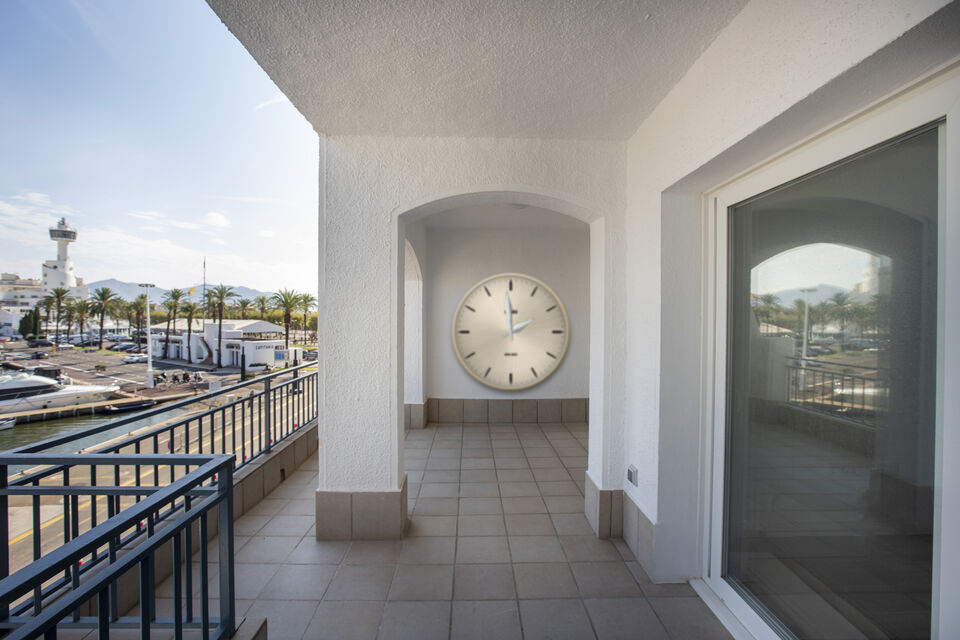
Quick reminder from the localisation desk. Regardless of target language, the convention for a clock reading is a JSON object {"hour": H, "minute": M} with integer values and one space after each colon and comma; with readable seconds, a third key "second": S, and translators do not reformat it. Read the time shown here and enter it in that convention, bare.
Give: {"hour": 1, "minute": 59}
